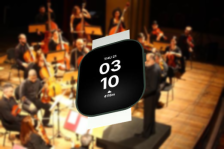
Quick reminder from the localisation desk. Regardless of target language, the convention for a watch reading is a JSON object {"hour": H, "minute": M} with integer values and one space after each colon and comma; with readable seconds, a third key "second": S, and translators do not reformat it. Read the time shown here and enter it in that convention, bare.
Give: {"hour": 3, "minute": 10}
